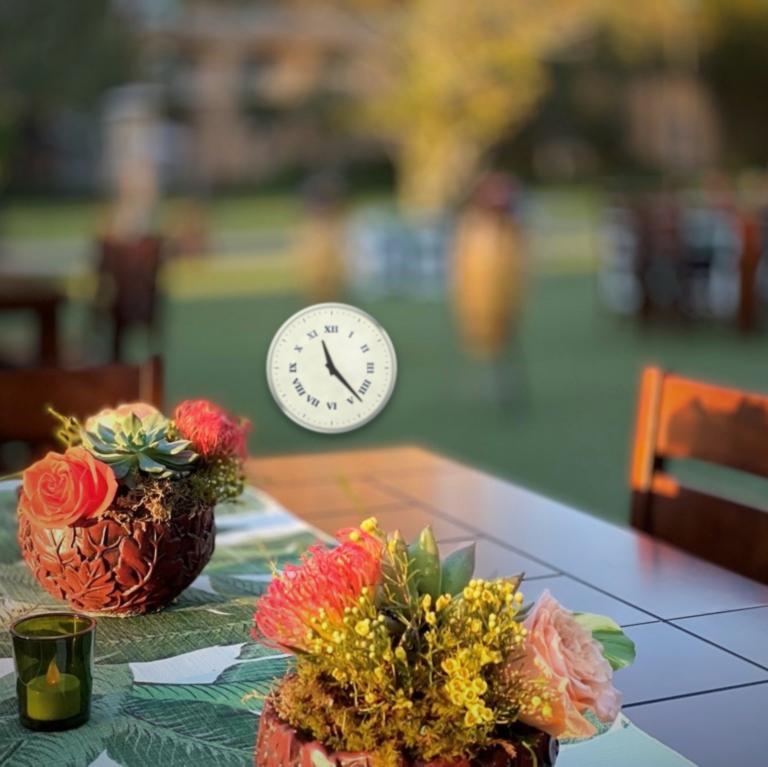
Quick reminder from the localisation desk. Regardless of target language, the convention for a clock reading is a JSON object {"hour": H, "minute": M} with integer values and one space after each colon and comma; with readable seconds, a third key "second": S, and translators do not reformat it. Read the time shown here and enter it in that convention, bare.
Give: {"hour": 11, "minute": 23}
